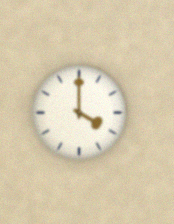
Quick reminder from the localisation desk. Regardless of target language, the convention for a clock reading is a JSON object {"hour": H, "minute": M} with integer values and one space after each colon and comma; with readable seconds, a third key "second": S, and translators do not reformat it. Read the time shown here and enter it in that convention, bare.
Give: {"hour": 4, "minute": 0}
